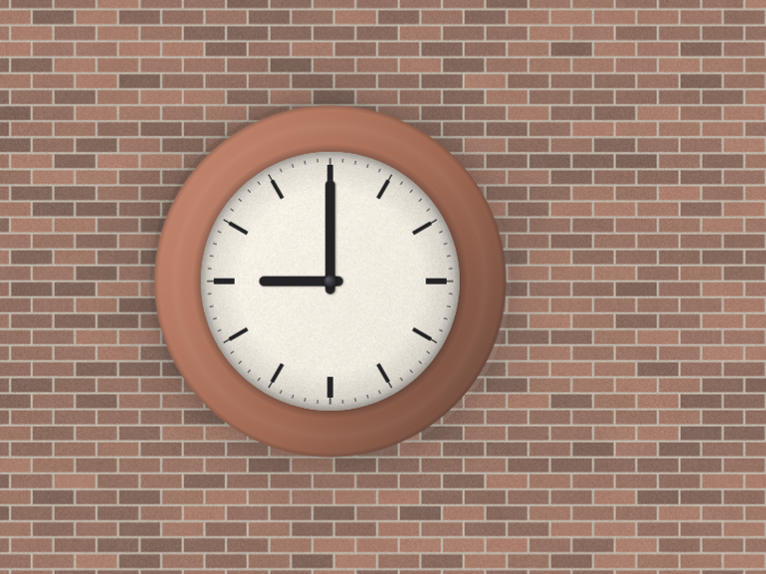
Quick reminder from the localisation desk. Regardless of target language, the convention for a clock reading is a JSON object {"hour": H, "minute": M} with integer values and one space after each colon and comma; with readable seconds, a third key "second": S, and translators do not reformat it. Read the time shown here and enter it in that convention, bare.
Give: {"hour": 9, "minute": 0}
